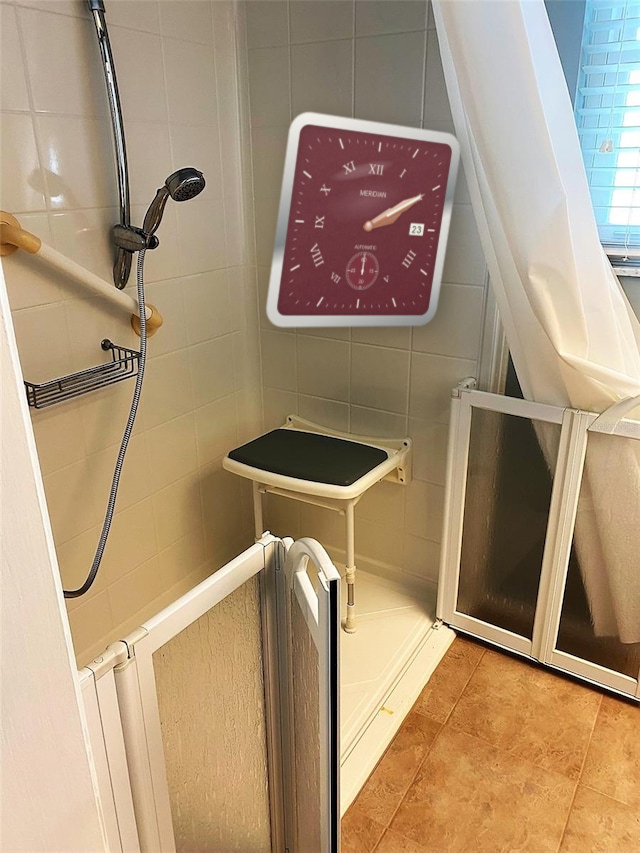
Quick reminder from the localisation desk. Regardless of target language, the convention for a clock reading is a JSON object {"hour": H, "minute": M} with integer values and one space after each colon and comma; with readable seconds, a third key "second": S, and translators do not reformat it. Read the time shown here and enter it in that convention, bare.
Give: {"hour": 2, "minute": 10}
